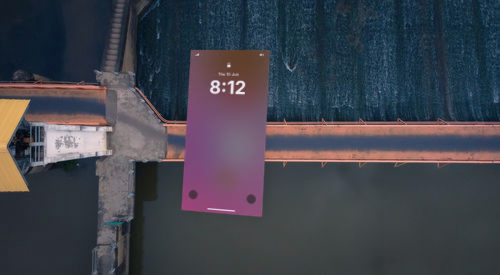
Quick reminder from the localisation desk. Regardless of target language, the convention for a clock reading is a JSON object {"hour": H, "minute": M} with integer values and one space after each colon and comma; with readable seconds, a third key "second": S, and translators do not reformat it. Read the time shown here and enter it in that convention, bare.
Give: {"hour": 8, "minute": 12}
